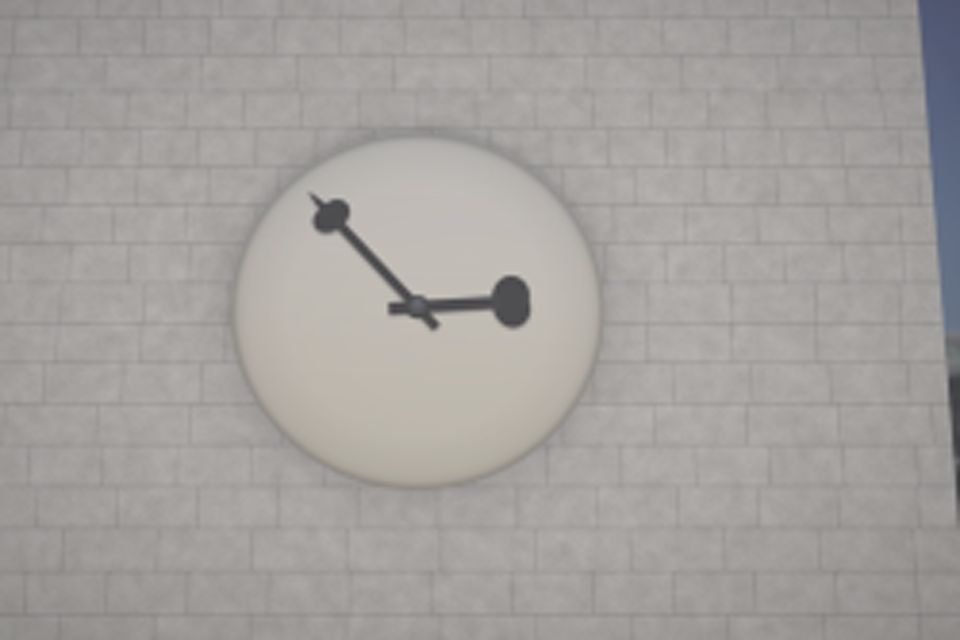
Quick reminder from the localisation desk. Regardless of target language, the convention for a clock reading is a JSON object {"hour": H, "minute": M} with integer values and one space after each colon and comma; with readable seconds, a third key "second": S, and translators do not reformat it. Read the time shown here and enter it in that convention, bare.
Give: {"hour": 2, "minute": 53}
